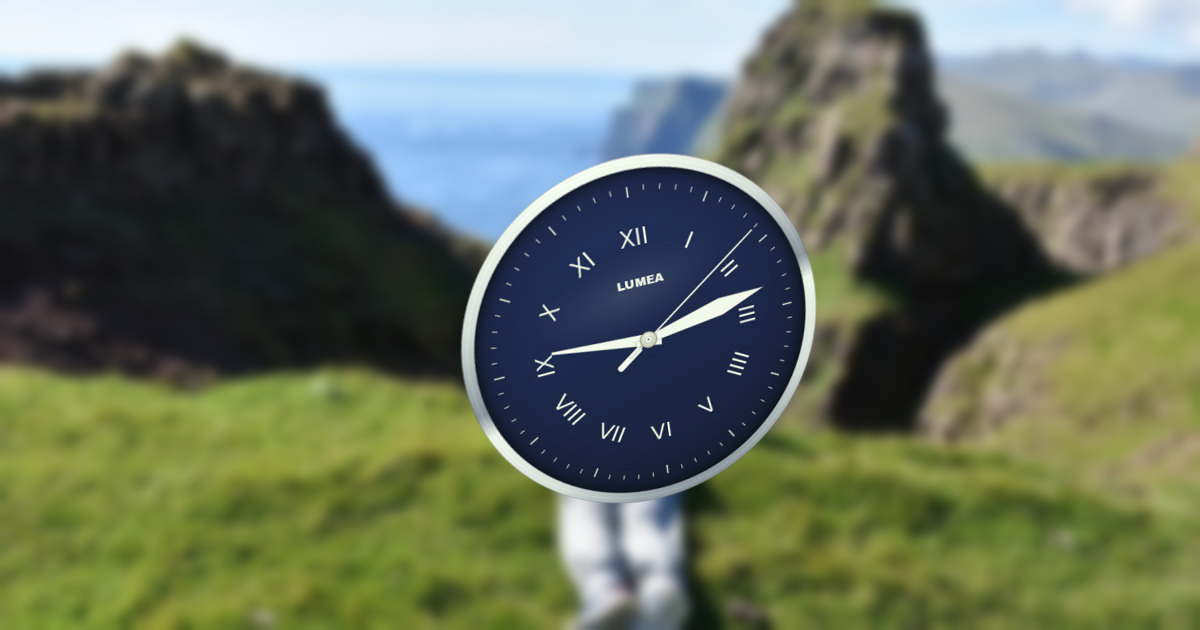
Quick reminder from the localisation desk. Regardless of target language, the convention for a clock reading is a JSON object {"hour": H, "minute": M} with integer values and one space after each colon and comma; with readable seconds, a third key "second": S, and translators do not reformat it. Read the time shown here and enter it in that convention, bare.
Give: {"hour": 9, "minute": 13, "second": 9}
